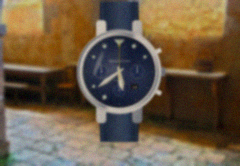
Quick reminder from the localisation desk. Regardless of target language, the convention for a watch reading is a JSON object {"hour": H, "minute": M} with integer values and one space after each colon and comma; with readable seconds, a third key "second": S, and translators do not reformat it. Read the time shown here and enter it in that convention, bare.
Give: {"hour": 5, "minute": 39}
